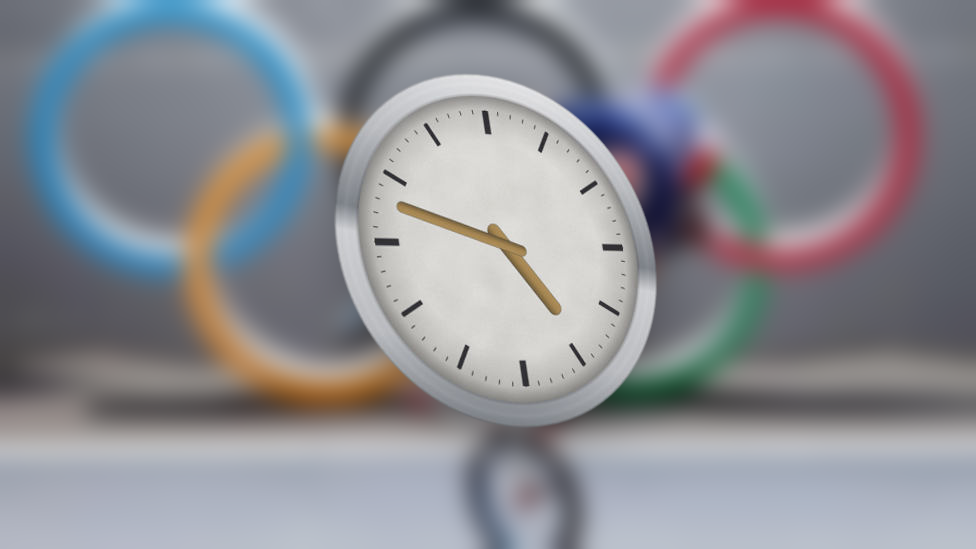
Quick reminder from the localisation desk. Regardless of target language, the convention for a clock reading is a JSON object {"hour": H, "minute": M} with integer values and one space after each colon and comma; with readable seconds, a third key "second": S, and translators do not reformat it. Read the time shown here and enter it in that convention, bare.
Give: {"hour": 4, "minute": 48}
